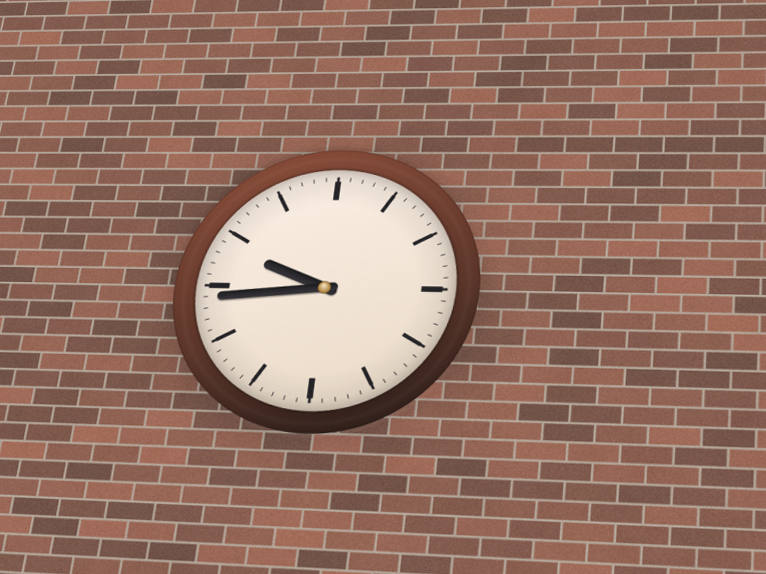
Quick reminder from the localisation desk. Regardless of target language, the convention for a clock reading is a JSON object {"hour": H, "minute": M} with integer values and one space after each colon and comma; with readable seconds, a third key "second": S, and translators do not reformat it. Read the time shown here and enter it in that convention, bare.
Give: {"hour": 9, "minute": 44}
